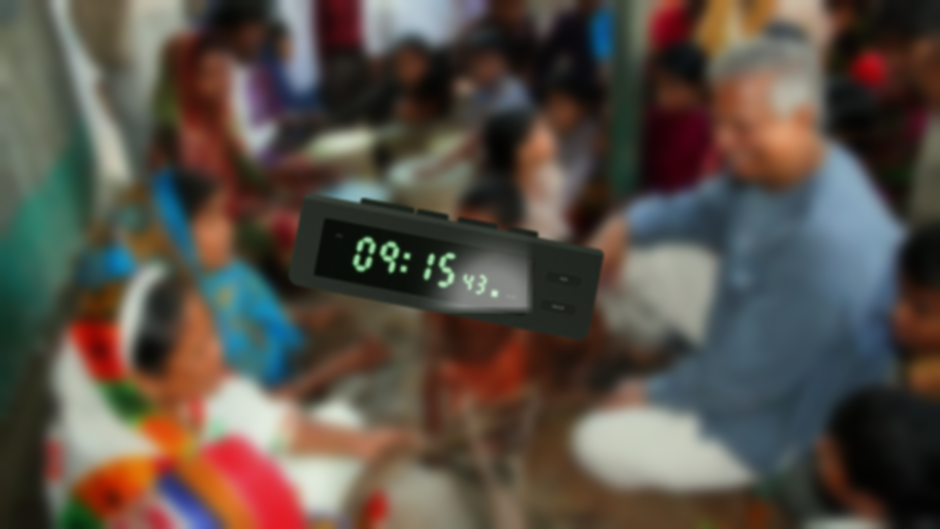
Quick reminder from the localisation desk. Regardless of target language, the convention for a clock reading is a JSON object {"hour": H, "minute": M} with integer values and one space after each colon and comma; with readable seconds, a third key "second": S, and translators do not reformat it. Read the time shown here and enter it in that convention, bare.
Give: {"hour": 9, "minute": 15, "second": 43}
